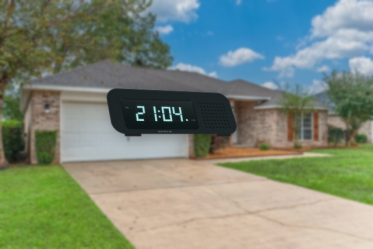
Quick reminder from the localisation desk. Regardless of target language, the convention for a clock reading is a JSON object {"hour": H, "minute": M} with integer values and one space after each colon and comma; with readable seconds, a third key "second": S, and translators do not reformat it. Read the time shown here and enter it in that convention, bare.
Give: {"hour": 21, "minute": 4}
